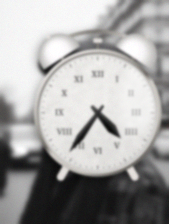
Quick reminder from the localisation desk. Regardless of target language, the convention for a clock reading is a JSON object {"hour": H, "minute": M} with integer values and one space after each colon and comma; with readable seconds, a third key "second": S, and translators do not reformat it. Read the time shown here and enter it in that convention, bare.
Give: {"hour": 4, "minute": 36}
